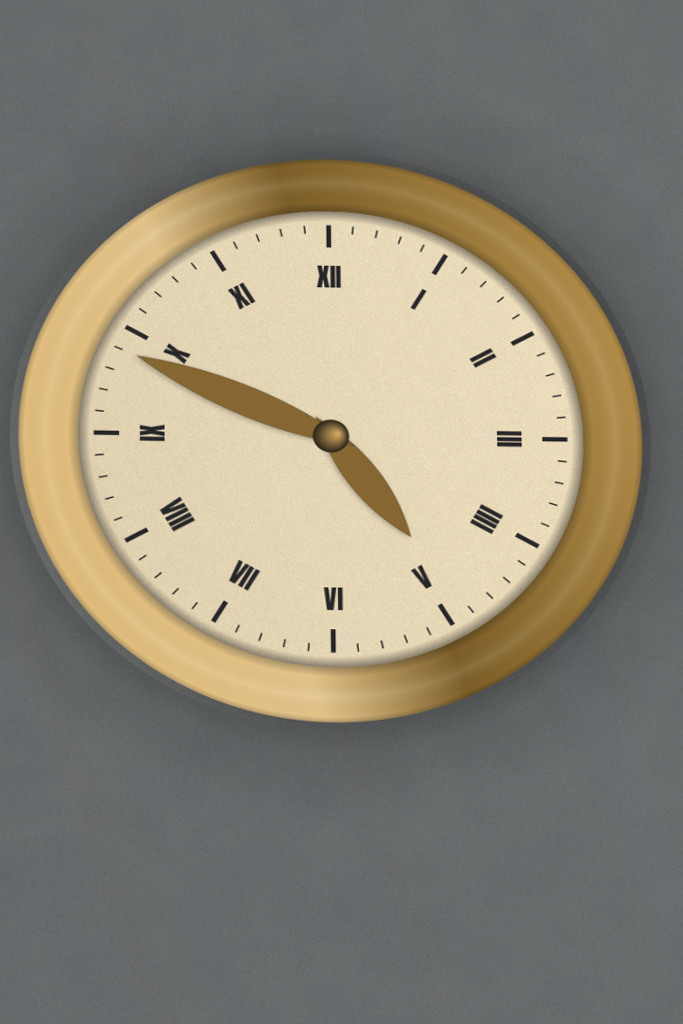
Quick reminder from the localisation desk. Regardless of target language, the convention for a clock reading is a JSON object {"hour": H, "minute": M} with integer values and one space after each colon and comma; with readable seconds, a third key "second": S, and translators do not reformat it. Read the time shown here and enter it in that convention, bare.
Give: {"hour": 4, "minute": 49}
